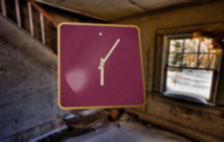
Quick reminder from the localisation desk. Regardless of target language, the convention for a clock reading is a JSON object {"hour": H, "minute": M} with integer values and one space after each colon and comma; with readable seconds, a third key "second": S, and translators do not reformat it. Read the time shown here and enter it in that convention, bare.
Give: {"hour": 6, "minute": 6}
